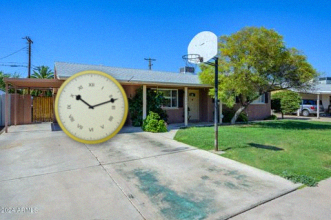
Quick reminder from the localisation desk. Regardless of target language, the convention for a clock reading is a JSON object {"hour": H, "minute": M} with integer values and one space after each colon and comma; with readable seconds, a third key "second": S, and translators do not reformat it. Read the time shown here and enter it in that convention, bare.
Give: {"hour": 10, "minute": 12}
